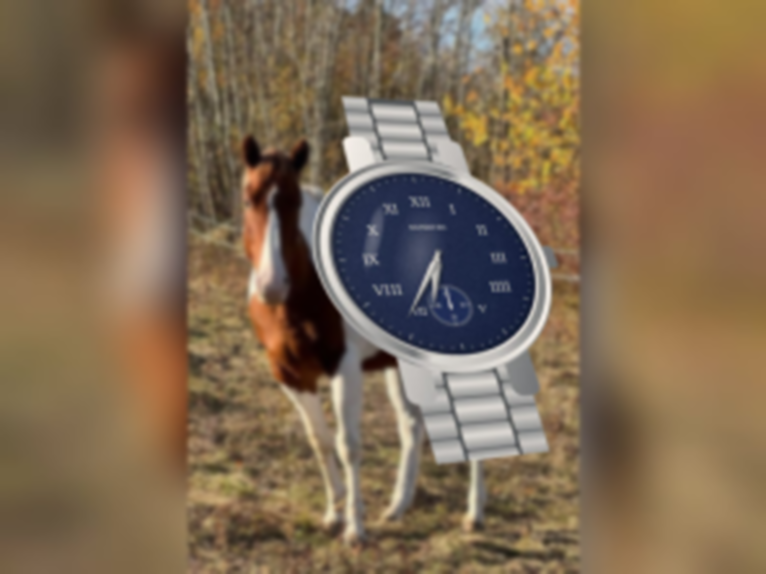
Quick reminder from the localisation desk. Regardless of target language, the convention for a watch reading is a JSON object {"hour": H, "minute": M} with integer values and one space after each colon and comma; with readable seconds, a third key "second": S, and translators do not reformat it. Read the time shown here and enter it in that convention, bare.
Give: {"hour": 6, "minute": 36}
